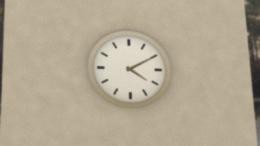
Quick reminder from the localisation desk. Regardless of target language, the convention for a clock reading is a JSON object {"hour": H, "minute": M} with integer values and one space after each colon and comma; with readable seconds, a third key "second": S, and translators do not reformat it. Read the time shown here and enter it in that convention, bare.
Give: {"hour": 4, "minute": 10}
